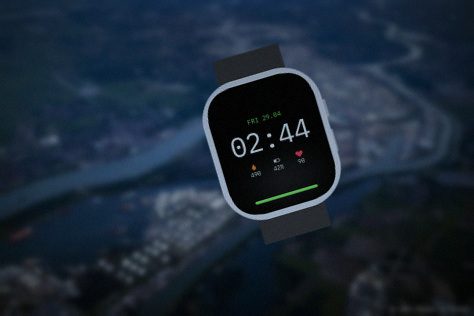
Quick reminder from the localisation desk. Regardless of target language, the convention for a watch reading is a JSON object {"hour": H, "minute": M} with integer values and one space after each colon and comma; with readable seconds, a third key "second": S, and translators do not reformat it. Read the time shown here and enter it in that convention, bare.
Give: {"hour": 2, "minute": 44}
